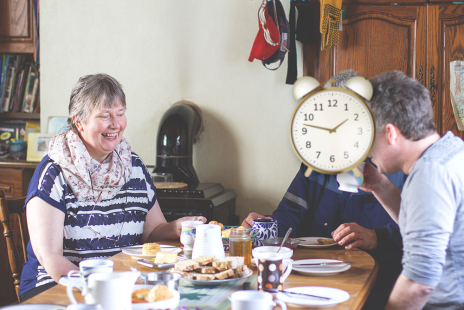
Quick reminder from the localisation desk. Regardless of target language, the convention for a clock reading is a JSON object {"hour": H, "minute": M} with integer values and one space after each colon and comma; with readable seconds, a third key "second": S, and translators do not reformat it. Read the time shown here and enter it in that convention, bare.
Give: {"hour": 1, "minute": 47}
